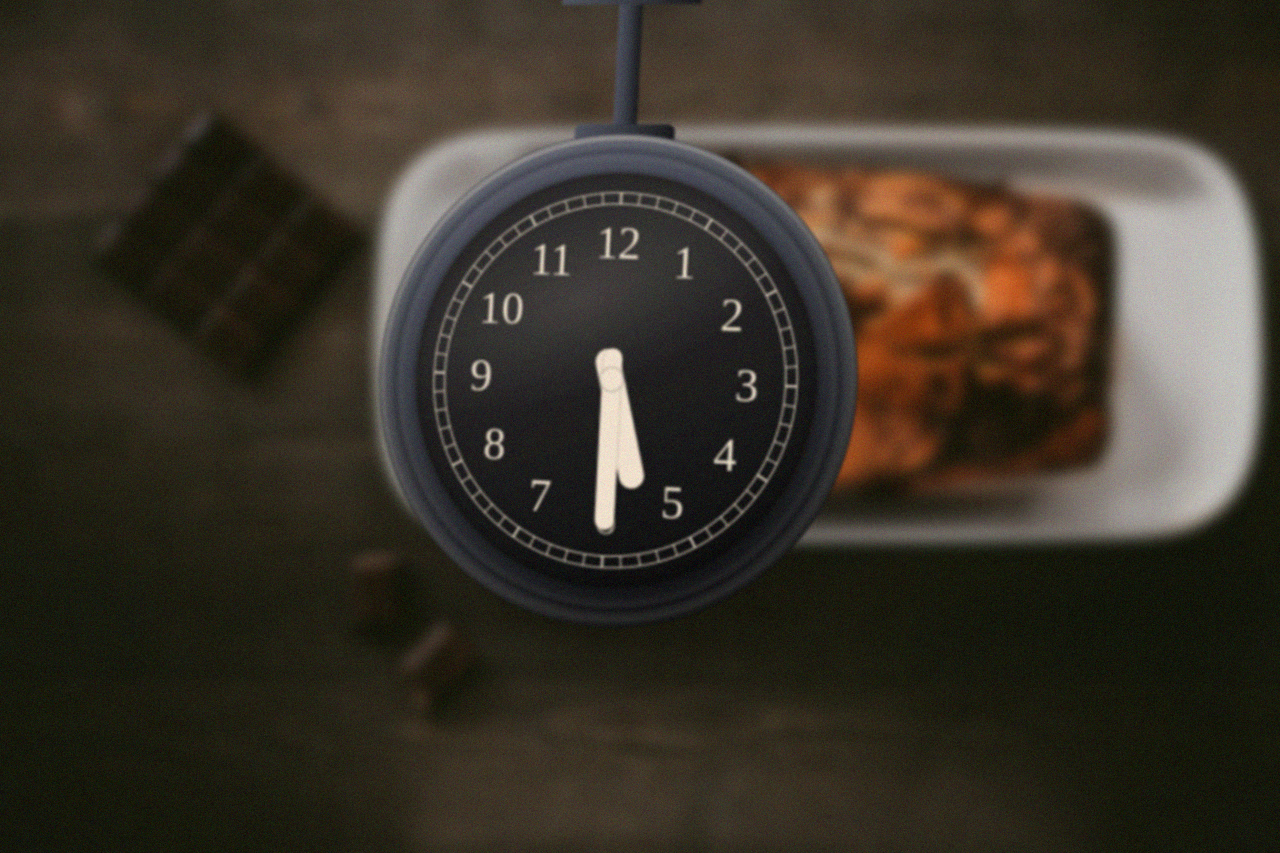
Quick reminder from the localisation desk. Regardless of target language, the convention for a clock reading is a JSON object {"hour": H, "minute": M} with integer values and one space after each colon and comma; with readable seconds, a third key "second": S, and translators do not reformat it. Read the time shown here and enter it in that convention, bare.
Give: {"hour": 5, "minute": 30}
